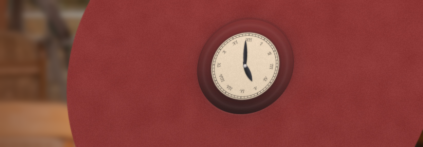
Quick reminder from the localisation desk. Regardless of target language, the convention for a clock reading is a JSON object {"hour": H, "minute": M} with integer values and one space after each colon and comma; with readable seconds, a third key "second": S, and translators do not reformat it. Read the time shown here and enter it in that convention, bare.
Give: {"hour": 4, "minute": 59}
